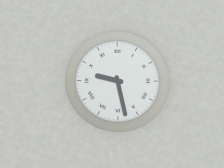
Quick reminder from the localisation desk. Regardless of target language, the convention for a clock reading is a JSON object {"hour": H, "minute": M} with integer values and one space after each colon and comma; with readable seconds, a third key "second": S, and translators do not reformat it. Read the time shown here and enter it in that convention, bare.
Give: {"hour": 9, "minute": 28}
